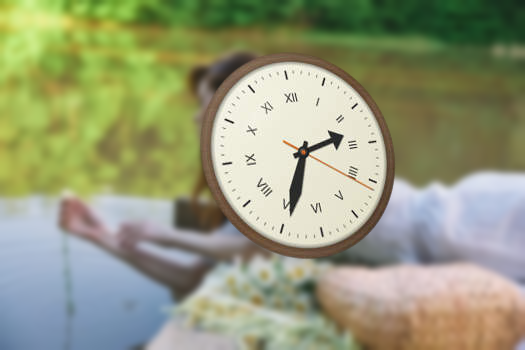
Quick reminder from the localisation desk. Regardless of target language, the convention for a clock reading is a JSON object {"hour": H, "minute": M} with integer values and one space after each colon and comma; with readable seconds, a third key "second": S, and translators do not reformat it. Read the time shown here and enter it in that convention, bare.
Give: {"hour": 2, "minute": 34, "second": 21}
